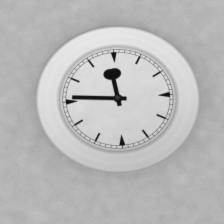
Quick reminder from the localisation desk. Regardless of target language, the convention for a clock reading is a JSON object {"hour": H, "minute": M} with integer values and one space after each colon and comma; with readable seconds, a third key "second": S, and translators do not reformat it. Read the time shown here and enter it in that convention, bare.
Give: {"hour": 11, "minute": 46}
